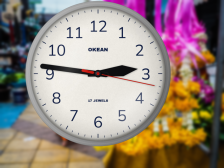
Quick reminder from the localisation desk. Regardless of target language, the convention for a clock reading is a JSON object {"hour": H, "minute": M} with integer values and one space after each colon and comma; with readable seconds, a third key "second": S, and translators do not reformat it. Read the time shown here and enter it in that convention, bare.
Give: {"hour": 2, "minute": 46, "second": 17}
